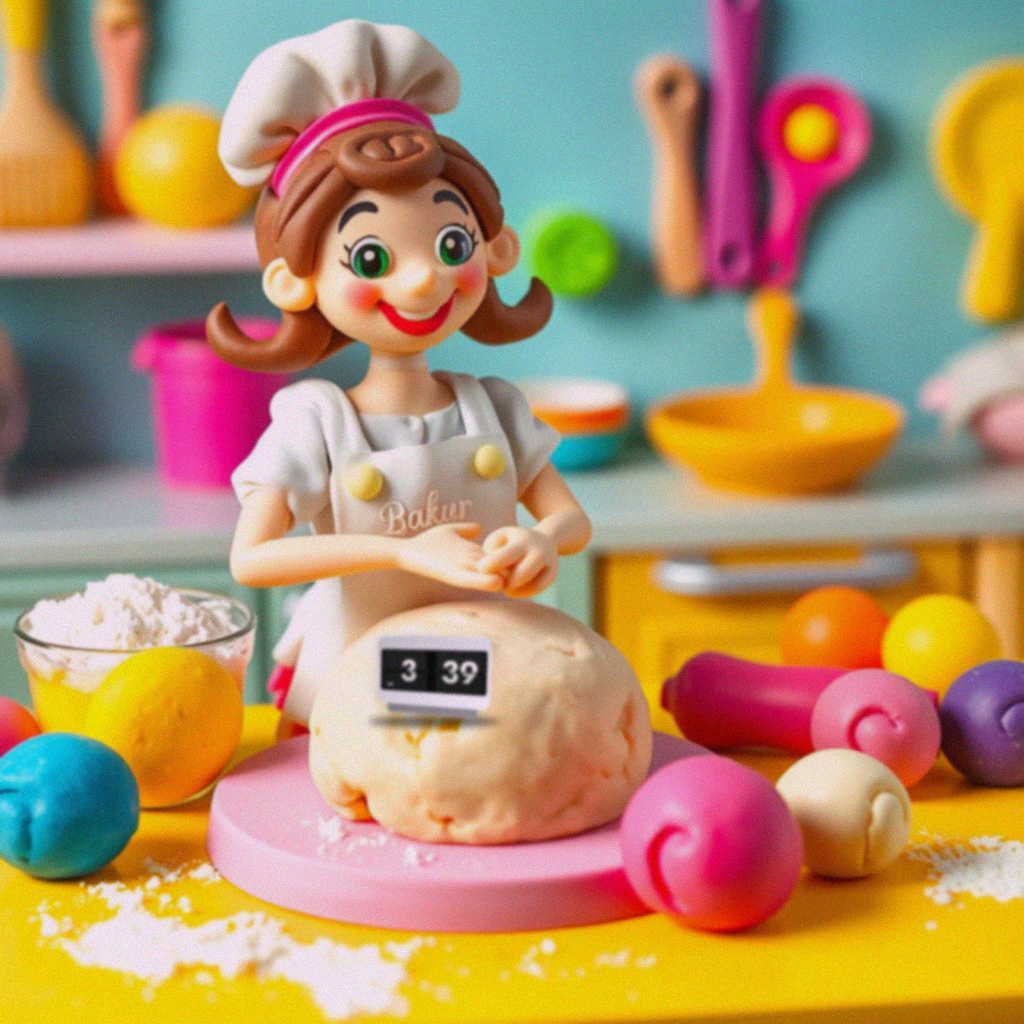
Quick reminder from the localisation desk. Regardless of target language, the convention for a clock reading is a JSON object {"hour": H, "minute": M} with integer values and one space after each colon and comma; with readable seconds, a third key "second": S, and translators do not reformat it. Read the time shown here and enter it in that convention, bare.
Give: {"hour": 3, "minute": 39}
